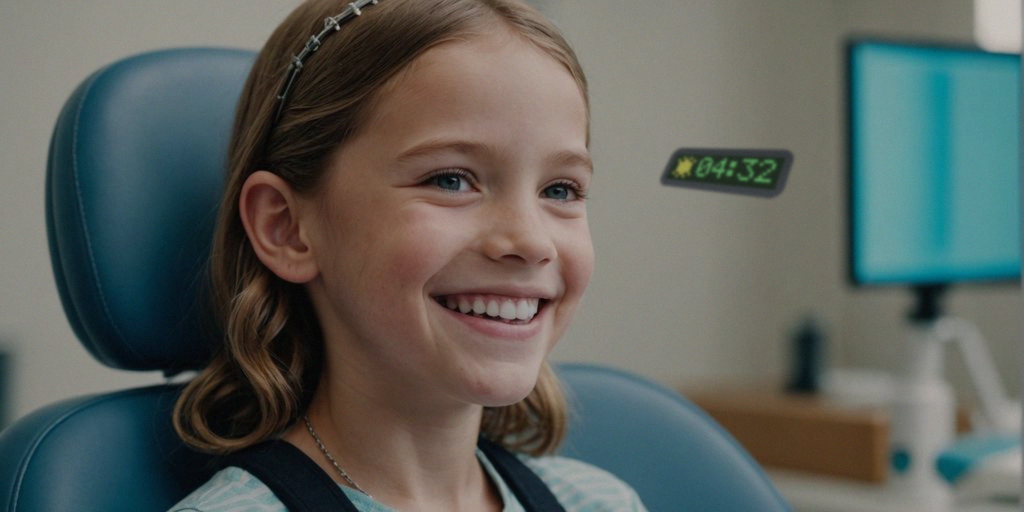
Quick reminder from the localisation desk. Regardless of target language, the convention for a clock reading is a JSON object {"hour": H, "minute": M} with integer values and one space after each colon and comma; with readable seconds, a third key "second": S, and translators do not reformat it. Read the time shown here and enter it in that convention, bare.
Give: {"hour": 4, "minute": 32}
